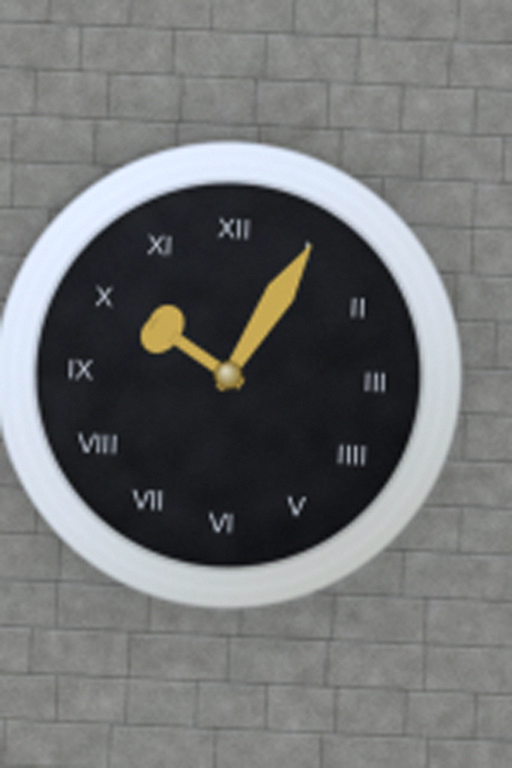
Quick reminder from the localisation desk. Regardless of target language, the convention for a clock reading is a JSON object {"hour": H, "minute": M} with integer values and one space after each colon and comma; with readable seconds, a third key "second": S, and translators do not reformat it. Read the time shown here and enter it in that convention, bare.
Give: {"hour": 10, "minute": 5}
